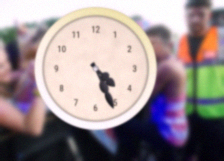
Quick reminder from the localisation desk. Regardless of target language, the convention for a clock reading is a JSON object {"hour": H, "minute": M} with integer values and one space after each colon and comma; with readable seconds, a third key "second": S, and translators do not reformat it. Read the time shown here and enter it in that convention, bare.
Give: {"hour": 4, "minute": 26}
